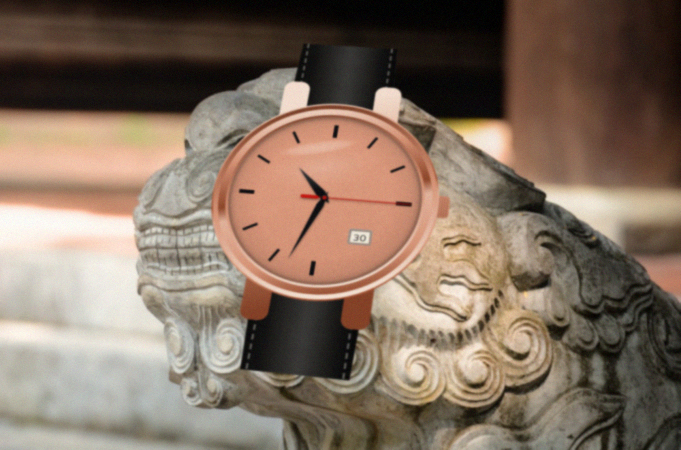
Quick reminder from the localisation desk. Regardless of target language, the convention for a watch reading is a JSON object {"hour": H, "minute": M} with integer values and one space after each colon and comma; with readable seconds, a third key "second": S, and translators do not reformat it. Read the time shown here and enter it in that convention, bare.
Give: {"hour": 10, "minute": 33, "second": 15}
